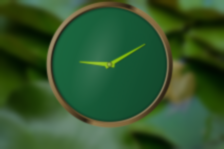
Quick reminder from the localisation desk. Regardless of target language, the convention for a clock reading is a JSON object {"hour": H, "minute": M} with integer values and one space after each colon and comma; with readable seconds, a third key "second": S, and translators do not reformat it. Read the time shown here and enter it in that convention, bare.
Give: {"hour": 9, "minute": 10}
